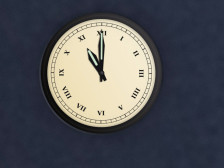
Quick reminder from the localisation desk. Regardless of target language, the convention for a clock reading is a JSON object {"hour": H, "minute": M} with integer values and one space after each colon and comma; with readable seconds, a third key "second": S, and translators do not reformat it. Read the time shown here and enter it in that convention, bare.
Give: {"hour": 11, "minute": 0}
